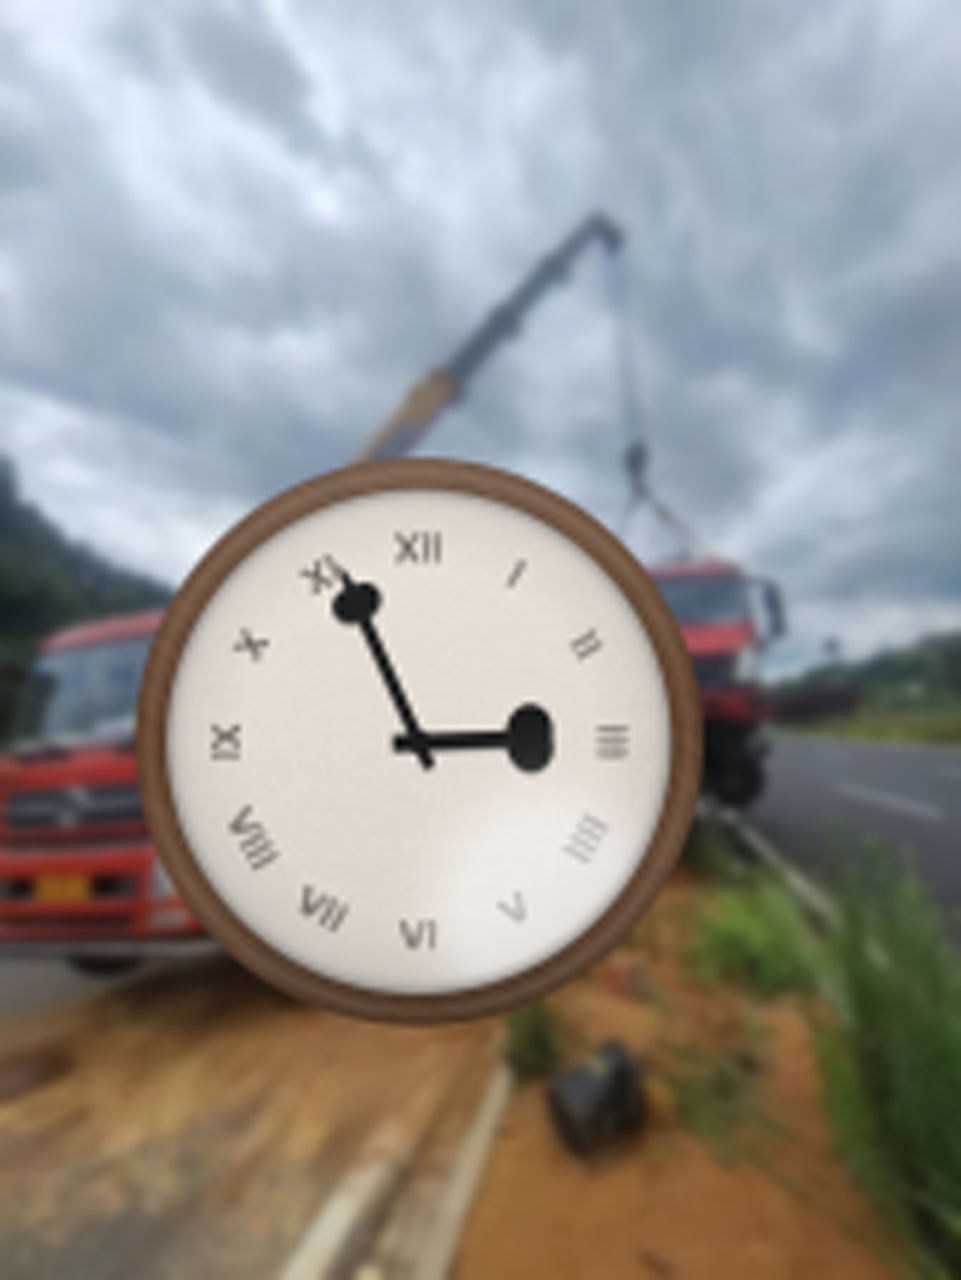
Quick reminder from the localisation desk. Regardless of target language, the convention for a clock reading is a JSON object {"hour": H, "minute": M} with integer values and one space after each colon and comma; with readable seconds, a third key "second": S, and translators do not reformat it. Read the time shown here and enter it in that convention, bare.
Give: {"hour": 2, "minute": 56}
